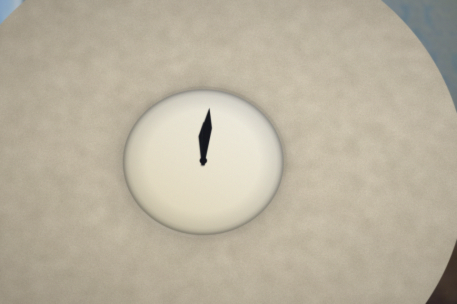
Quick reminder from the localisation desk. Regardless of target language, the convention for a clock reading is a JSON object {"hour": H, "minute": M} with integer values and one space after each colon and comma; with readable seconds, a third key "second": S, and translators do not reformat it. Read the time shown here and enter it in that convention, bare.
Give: {"hour": 12, "minute": 1}
